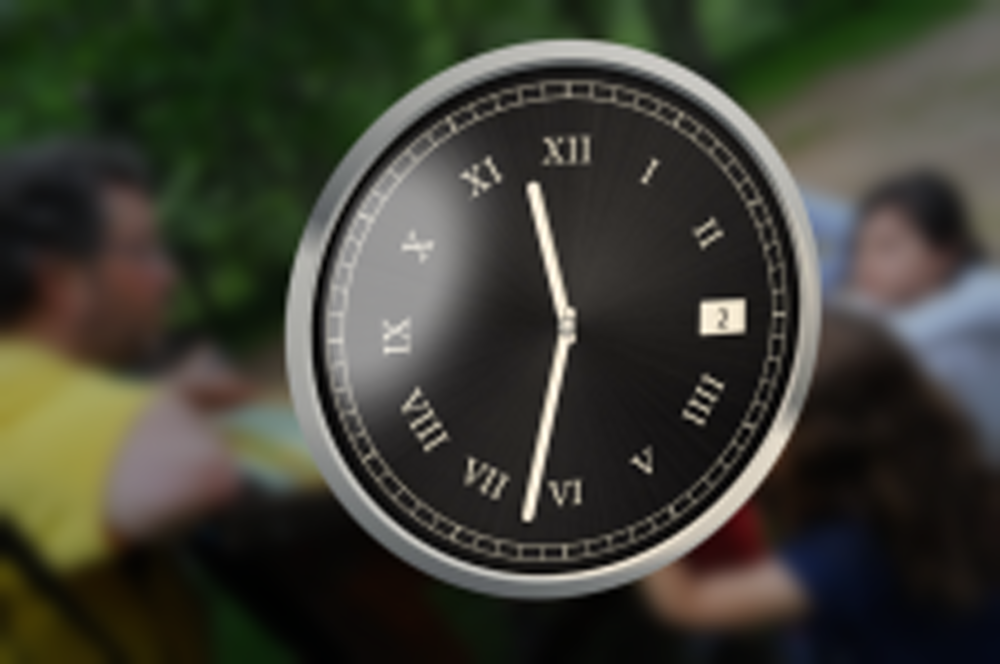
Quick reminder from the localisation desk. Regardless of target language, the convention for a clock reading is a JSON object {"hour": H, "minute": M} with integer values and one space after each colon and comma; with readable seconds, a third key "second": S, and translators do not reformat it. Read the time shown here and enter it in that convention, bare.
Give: {"hour": 11, "minute": 32}
